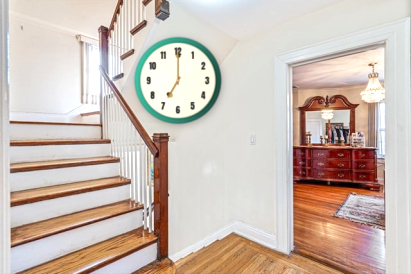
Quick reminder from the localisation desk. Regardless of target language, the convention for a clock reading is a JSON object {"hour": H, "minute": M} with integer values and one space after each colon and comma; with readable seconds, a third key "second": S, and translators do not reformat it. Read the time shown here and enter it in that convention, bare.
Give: {"hour": 7, "minute": 0}
